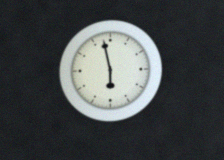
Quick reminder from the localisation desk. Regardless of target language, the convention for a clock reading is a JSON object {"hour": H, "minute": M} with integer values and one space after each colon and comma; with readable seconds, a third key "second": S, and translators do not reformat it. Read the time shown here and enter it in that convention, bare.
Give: {"hour": 5, "minute": 58}
